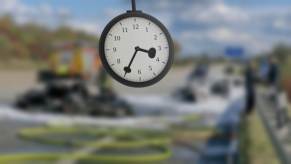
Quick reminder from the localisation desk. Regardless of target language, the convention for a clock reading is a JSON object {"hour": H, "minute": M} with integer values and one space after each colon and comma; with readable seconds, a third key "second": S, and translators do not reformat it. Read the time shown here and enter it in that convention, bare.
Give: {"hour": 3, "minute": 35}
